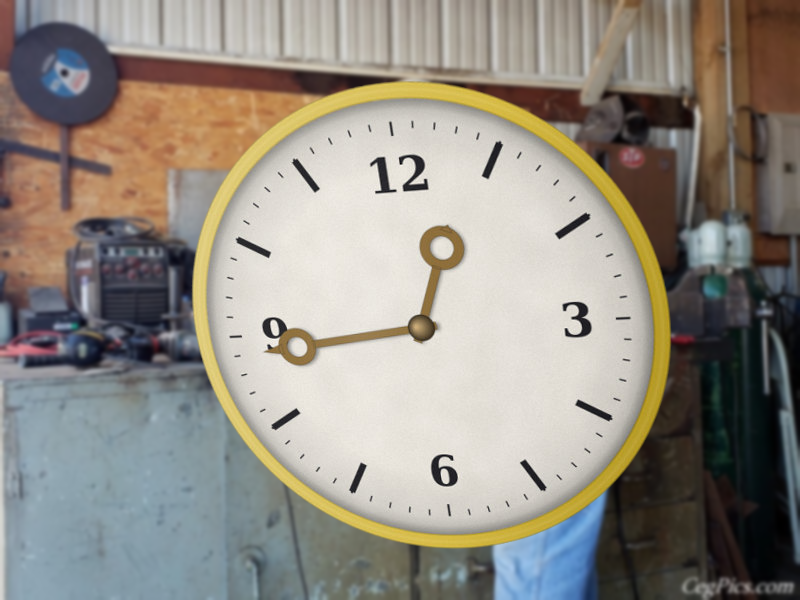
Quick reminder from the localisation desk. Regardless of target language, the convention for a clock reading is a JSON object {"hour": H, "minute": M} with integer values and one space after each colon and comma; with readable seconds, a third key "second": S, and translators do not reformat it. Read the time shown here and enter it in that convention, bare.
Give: {"hour": 12, "minute": 44}
